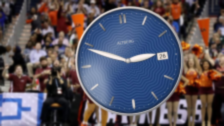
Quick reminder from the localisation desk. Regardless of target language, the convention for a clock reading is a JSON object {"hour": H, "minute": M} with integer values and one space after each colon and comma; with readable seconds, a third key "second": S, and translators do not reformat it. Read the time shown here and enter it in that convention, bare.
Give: {"hour": 2, "minute": 49}
